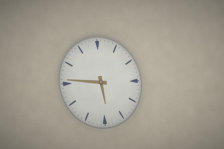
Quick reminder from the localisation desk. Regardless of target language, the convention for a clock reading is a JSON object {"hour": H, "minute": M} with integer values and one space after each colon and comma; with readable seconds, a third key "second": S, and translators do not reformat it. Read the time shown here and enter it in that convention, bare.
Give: {"hour": 5, "minute": 46}
